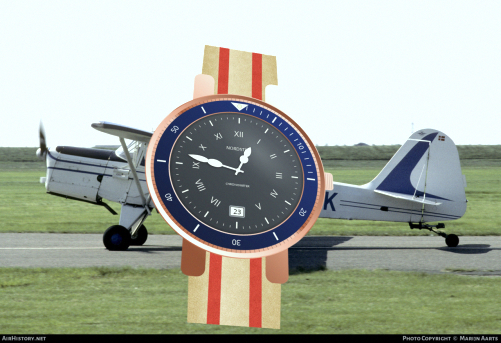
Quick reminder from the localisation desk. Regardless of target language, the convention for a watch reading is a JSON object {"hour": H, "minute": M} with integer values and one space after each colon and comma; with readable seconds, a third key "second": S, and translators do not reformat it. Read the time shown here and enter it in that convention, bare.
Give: {"hour": 12, "minute": 47}
